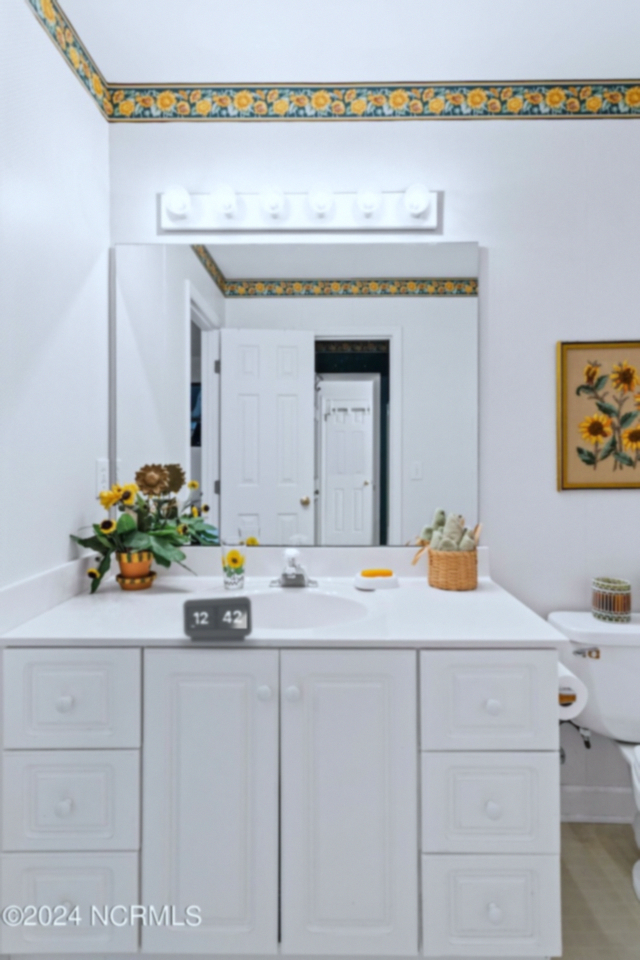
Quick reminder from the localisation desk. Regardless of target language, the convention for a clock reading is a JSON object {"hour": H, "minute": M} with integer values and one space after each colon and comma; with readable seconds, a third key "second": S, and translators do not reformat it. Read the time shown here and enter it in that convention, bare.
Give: {"hour": 12, "minute": 42}
